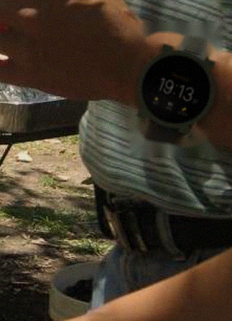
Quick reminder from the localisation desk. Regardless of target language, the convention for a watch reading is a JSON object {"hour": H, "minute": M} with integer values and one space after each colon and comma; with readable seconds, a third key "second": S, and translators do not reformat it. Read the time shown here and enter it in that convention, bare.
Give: {"hour": 19, "minute": 13}
